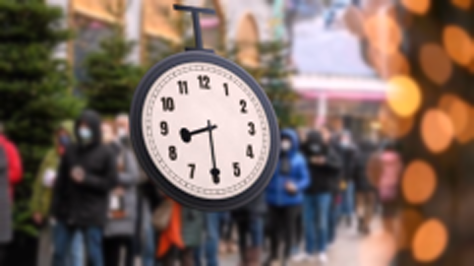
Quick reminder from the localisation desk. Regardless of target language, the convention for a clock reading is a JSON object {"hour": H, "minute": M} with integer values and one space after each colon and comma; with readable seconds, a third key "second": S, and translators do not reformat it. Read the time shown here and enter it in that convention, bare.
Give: {"hour": 8, "minute": 30}
